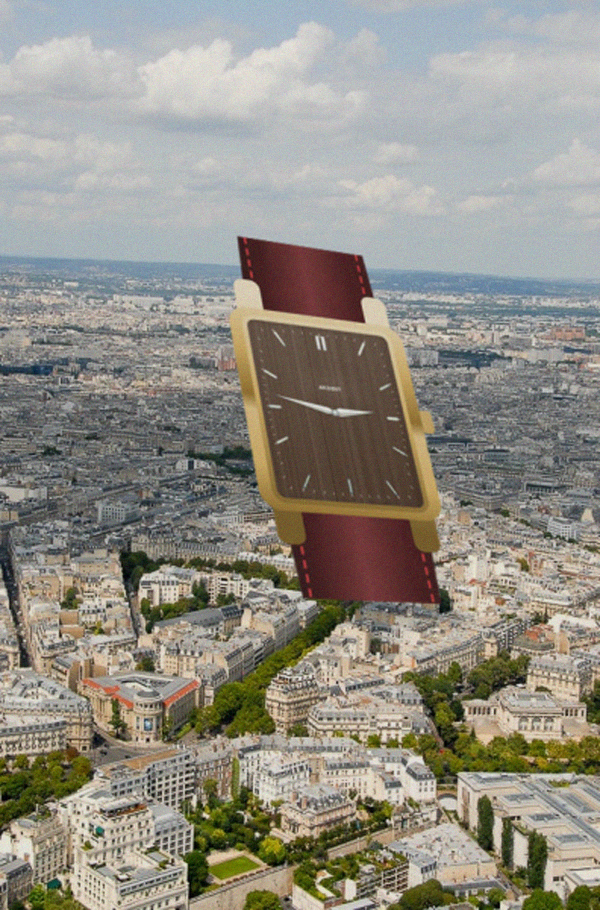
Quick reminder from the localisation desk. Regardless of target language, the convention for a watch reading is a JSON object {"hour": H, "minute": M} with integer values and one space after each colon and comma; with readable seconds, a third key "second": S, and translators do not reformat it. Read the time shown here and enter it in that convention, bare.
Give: {"hour": 2, "minute": 47}
